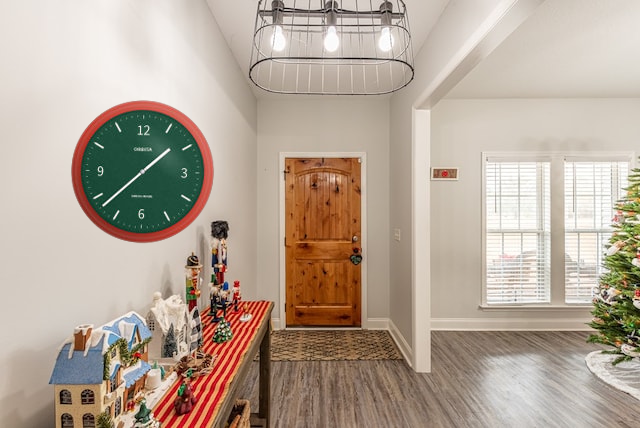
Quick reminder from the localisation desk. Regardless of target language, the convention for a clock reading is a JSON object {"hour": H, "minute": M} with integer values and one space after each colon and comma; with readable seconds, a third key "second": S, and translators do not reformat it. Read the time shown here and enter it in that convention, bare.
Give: {"hour": 1, "minute": 38}
